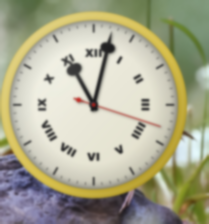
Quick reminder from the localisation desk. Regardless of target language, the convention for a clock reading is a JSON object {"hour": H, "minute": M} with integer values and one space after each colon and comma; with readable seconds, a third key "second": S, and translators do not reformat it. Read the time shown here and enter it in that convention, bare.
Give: {"hour": 11, "minute": 2, "second": 18}
